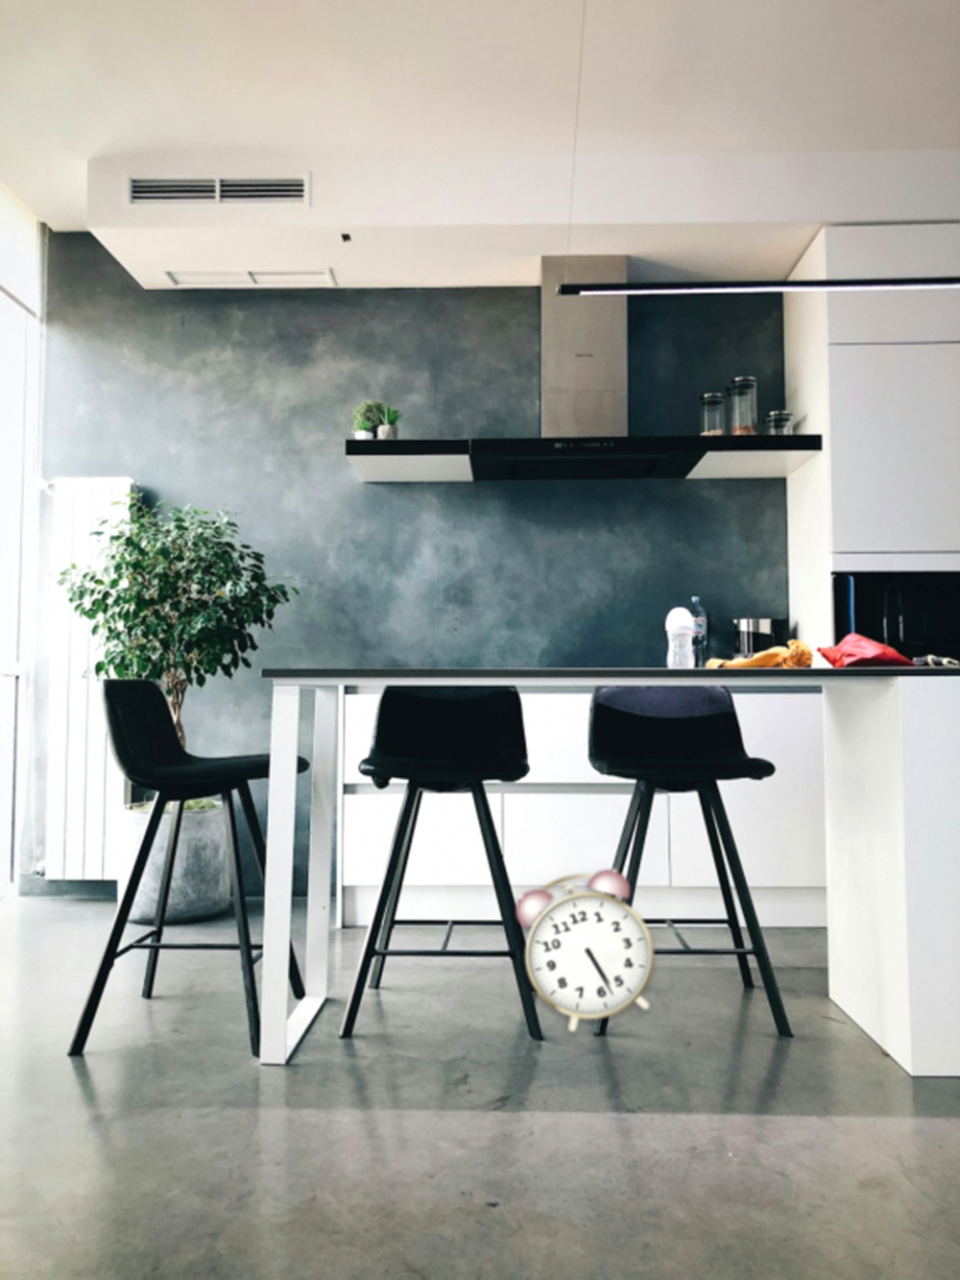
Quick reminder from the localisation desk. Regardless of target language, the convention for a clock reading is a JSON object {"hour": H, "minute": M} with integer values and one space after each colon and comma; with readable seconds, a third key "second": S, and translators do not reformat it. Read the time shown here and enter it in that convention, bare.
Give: {"hour": 5, "minute": 28}
